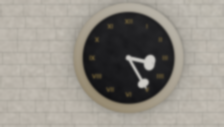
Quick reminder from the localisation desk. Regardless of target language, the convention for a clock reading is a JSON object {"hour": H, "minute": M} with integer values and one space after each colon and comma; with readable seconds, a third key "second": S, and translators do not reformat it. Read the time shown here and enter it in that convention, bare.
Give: {"hour": 3, "minute": 25}
